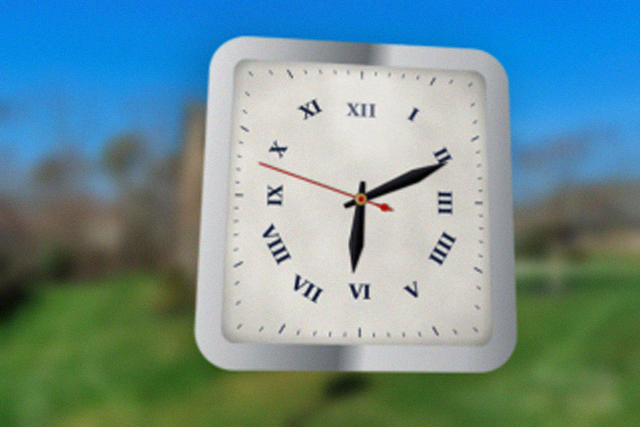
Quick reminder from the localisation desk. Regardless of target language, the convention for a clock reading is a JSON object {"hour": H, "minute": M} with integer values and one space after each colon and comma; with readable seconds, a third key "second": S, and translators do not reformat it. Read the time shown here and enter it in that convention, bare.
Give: {"hour": 6, "minute": 10, "second": 48}
